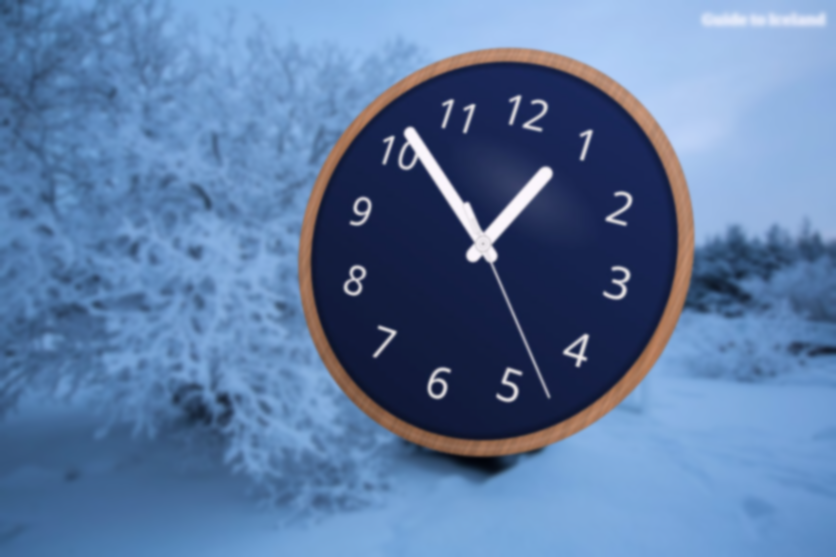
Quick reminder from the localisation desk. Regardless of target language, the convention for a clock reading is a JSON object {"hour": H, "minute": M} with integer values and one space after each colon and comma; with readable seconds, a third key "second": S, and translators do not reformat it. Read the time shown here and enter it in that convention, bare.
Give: {"hour": 12, "minute": 51, "second": 23}
